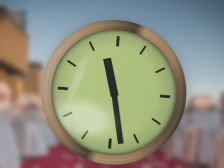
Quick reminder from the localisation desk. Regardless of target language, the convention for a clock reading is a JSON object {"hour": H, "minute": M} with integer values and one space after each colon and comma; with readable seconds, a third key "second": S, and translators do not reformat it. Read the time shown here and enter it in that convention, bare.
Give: {"hour": 11, "minute": 28}
